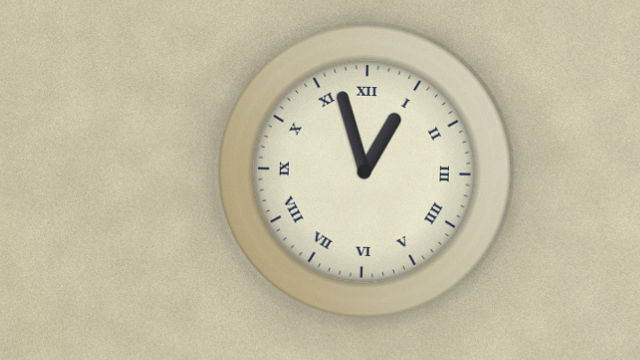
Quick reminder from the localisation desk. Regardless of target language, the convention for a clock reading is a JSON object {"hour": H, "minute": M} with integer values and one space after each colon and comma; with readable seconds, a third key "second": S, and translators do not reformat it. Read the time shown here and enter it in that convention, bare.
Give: {"hour": 12, "minute": 57}
